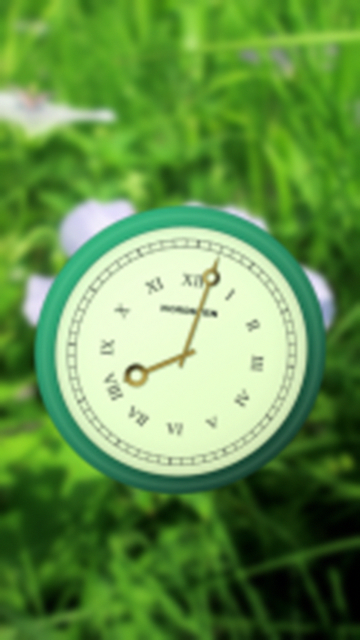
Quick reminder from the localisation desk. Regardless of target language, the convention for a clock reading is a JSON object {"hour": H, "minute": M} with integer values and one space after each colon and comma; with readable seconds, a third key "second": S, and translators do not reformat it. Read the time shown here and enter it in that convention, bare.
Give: {"hour": 8, "minute": 2}
